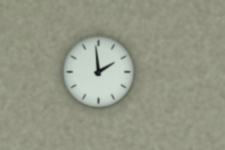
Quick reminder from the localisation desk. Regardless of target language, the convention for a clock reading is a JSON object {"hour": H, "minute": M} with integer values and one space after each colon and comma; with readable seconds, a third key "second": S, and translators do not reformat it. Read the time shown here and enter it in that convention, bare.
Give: {"hour": 1, "minute": 59}
